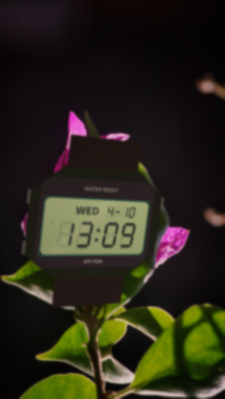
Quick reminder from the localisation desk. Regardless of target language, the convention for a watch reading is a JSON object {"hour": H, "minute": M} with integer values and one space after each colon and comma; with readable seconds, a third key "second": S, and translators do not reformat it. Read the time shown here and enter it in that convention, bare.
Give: {"hour": 13, "minute": 9}
